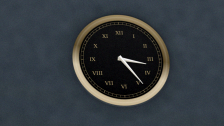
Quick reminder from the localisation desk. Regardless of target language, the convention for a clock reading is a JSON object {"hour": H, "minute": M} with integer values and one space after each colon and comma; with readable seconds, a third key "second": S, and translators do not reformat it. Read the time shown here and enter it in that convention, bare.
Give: {"hour": 3, "minute": 24}
